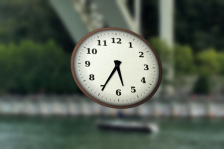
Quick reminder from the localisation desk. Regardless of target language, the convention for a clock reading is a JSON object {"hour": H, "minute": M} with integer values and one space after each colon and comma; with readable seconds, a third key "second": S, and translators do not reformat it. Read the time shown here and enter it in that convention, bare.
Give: {"hour": 5, "minute": 35}
